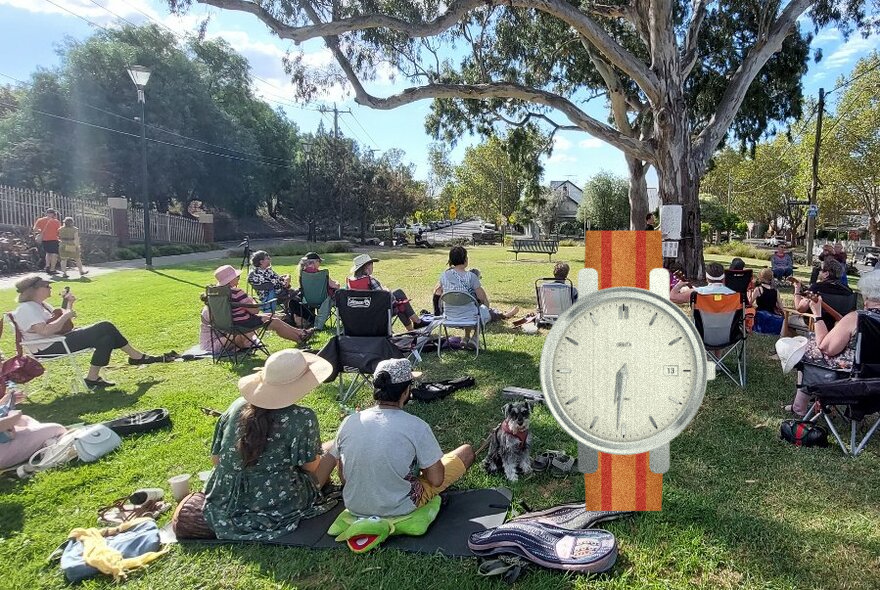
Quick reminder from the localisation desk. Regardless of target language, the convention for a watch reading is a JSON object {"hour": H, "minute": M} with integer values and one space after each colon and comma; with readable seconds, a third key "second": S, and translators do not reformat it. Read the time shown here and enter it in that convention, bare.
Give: {"hour": 6, "minute": 31}
